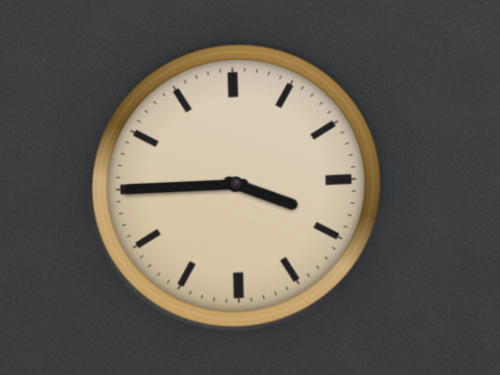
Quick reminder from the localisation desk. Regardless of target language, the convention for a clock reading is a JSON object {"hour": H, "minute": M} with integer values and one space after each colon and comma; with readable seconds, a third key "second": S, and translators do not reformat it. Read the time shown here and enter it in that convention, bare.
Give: {"hour": 3, "minute": 45}
